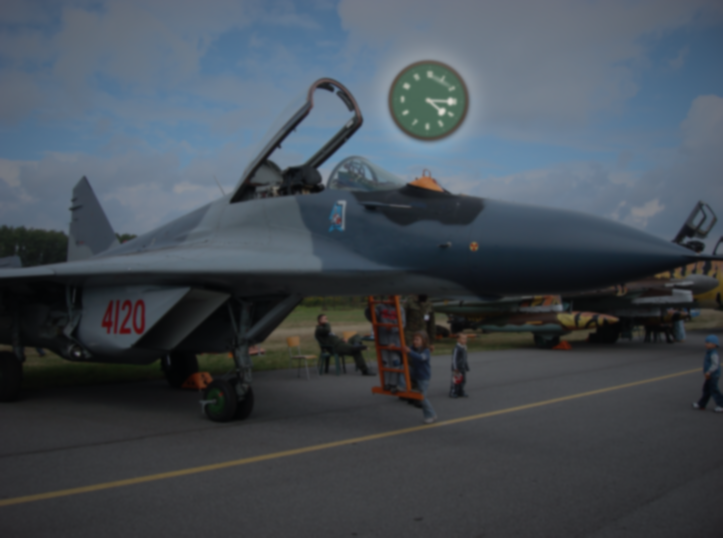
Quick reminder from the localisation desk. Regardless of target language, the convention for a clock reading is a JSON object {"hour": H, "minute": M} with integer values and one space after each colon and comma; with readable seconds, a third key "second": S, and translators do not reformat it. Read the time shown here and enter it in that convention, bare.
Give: {"hour": 4, "minute": 15}
